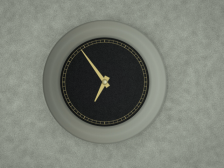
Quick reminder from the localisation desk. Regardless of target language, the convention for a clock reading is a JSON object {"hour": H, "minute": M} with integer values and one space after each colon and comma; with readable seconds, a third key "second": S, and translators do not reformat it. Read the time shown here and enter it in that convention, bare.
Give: {"hour": 6, "minute": 54}
